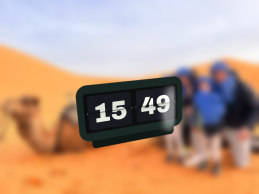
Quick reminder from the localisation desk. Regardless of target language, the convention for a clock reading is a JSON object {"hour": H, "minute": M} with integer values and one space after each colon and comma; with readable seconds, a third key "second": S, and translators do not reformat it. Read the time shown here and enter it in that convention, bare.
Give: {"hour": 15, "minute": 49}
